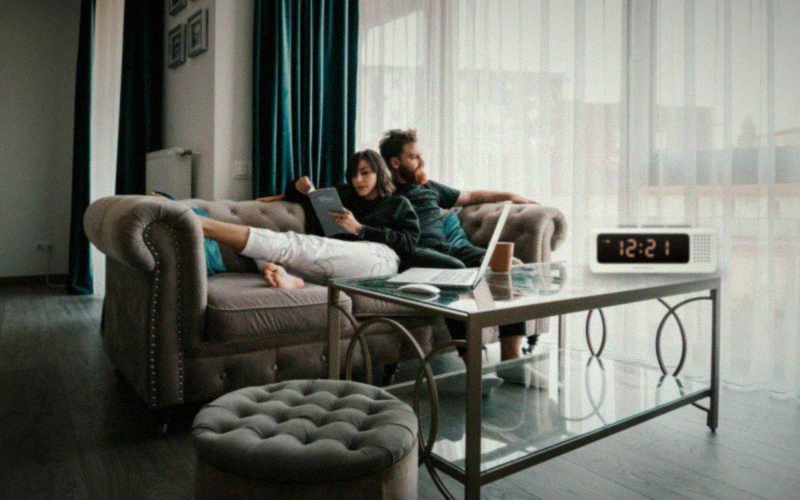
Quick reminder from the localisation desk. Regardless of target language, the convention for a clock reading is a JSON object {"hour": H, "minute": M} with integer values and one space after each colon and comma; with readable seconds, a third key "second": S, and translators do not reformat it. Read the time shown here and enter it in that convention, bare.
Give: {"hour": 12, "minute": 21}
